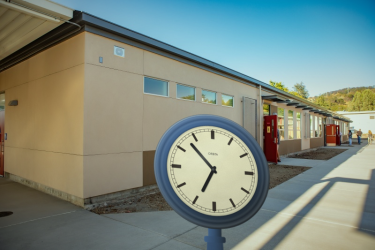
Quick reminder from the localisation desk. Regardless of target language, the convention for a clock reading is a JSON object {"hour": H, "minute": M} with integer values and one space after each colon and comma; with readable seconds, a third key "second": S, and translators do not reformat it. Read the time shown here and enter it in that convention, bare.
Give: {"hour": 6, "minute": 53}
